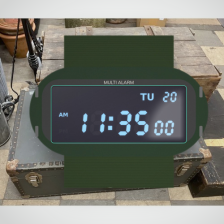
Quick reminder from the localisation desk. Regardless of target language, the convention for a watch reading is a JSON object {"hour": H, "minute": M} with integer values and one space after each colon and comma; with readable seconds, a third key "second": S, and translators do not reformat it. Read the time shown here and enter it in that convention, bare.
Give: {"hour": 11, "minute": 35, "second": 0}
